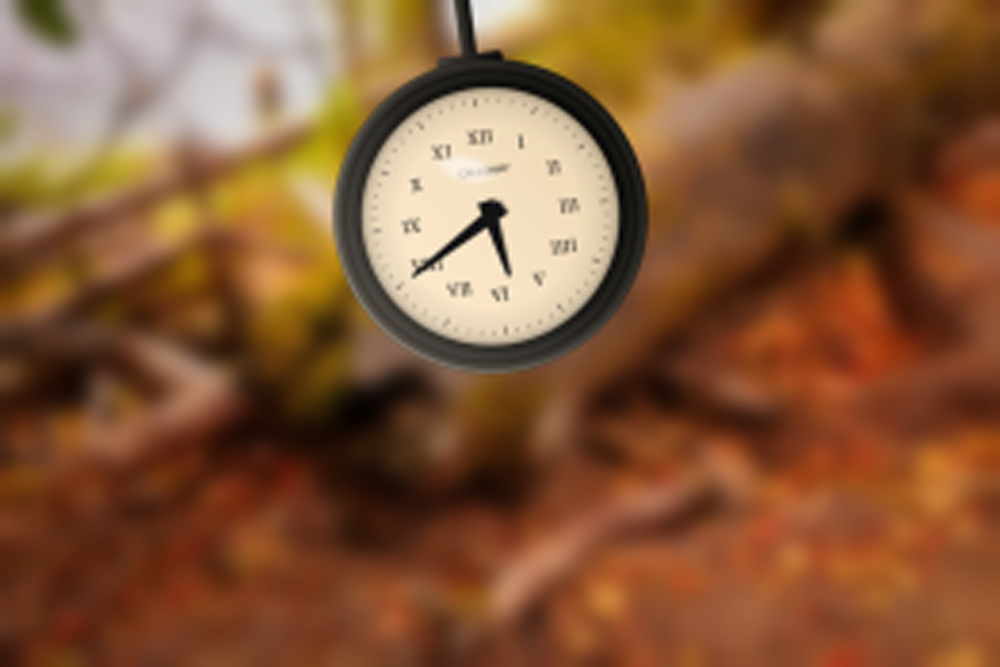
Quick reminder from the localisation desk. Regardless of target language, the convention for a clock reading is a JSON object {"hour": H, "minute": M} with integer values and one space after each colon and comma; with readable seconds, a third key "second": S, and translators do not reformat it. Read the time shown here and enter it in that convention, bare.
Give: {"hour": 5, "minute": 40}
